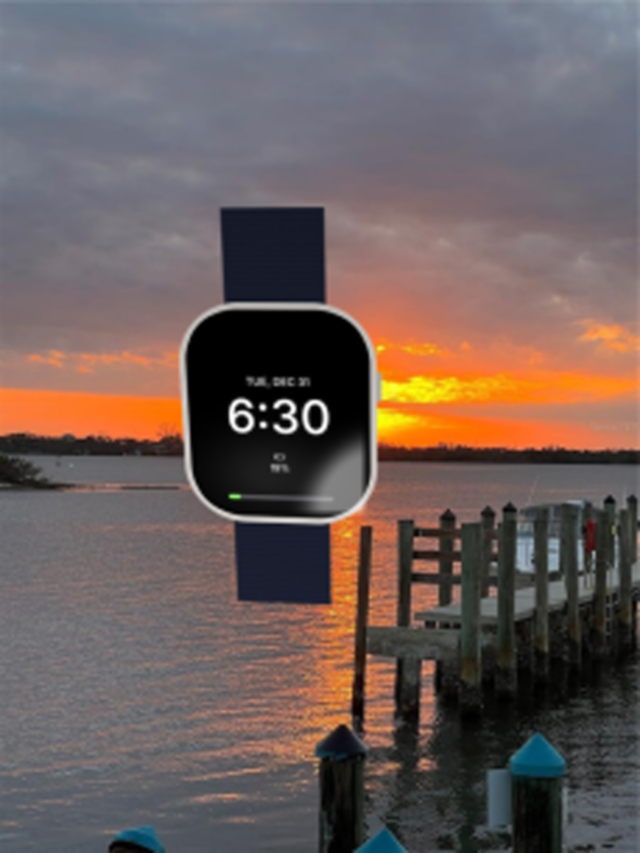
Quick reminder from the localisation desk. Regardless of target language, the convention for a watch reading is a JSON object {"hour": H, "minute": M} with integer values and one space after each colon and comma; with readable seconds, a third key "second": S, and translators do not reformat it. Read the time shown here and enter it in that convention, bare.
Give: {"hour": 6, "minute": 30}
